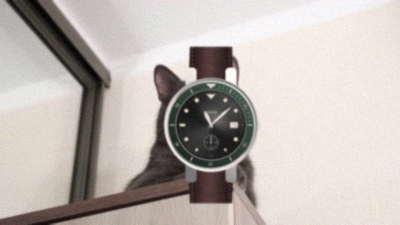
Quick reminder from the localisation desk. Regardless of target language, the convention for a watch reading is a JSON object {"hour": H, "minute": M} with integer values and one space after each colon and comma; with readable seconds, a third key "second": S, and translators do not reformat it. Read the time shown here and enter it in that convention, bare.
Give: {"hour": 11, "minute": 8}
